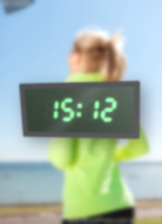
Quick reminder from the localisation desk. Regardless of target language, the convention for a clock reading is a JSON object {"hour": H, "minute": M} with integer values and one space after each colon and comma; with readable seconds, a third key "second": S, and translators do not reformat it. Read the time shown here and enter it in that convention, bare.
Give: {"hour": 15, "minute": 12}
